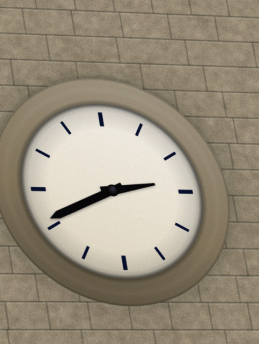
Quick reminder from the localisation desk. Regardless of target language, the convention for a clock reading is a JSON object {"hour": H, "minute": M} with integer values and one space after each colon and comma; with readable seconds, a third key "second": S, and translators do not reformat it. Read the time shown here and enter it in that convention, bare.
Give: {"hour": 2, "minute": 41}
